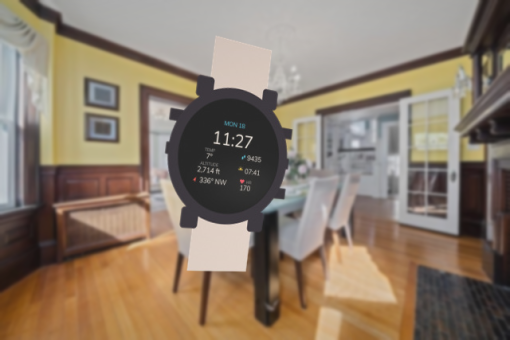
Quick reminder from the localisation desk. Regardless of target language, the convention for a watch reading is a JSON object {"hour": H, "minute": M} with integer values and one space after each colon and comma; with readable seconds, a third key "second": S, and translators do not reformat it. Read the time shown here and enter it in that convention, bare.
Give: {"hour": 11, "minute": 27}
